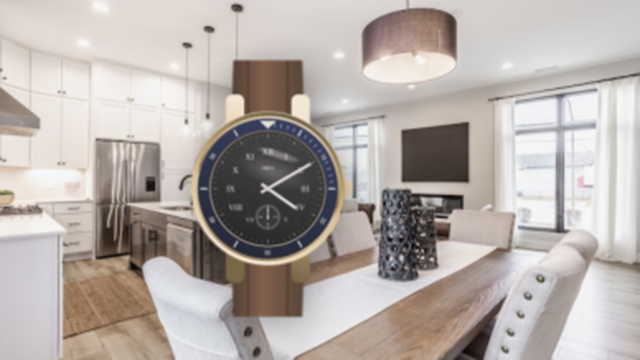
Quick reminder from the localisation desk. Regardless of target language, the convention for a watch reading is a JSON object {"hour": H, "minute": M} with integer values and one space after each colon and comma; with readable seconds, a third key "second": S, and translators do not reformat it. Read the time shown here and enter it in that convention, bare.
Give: {"hour": 4, "minute": 10}
